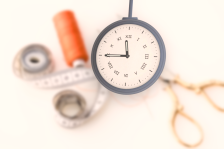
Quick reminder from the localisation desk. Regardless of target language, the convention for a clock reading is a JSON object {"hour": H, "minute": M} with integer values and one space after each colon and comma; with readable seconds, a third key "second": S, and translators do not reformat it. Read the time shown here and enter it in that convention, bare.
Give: {"hour": 11, "minute": 45}
